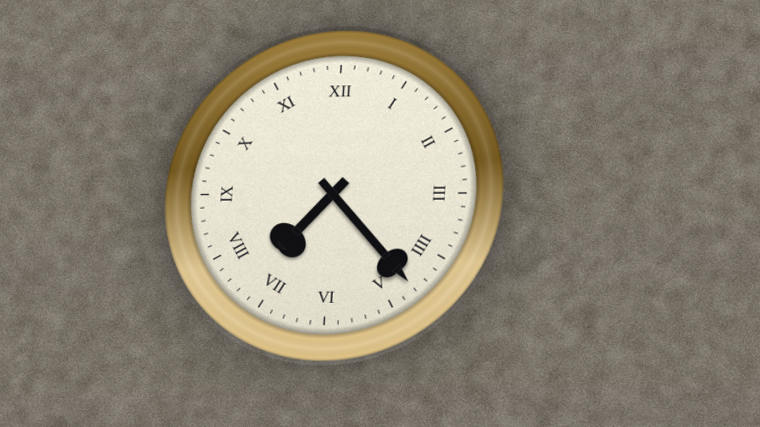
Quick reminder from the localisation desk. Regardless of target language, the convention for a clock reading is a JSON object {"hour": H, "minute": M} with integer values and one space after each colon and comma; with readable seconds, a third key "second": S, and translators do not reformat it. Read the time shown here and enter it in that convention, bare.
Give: {"hour": 7, "minute": 23}
